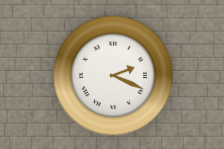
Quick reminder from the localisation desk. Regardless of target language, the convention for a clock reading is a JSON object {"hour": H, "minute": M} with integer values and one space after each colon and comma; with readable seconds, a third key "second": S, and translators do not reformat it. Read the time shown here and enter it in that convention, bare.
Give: {"hour": 2, "minute": 19}
